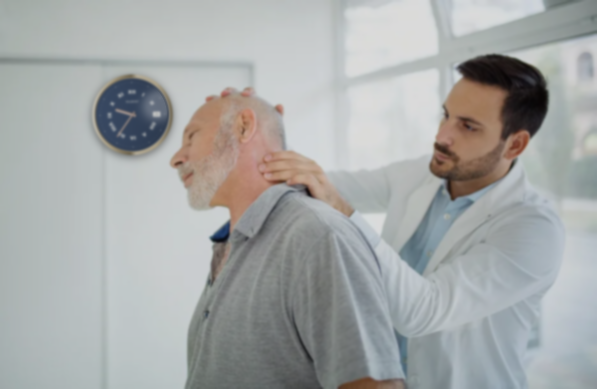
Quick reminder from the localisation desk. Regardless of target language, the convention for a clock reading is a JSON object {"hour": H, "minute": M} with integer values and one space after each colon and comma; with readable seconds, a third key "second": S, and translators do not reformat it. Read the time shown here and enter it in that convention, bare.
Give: {"hour": 9, "minute": 36}
